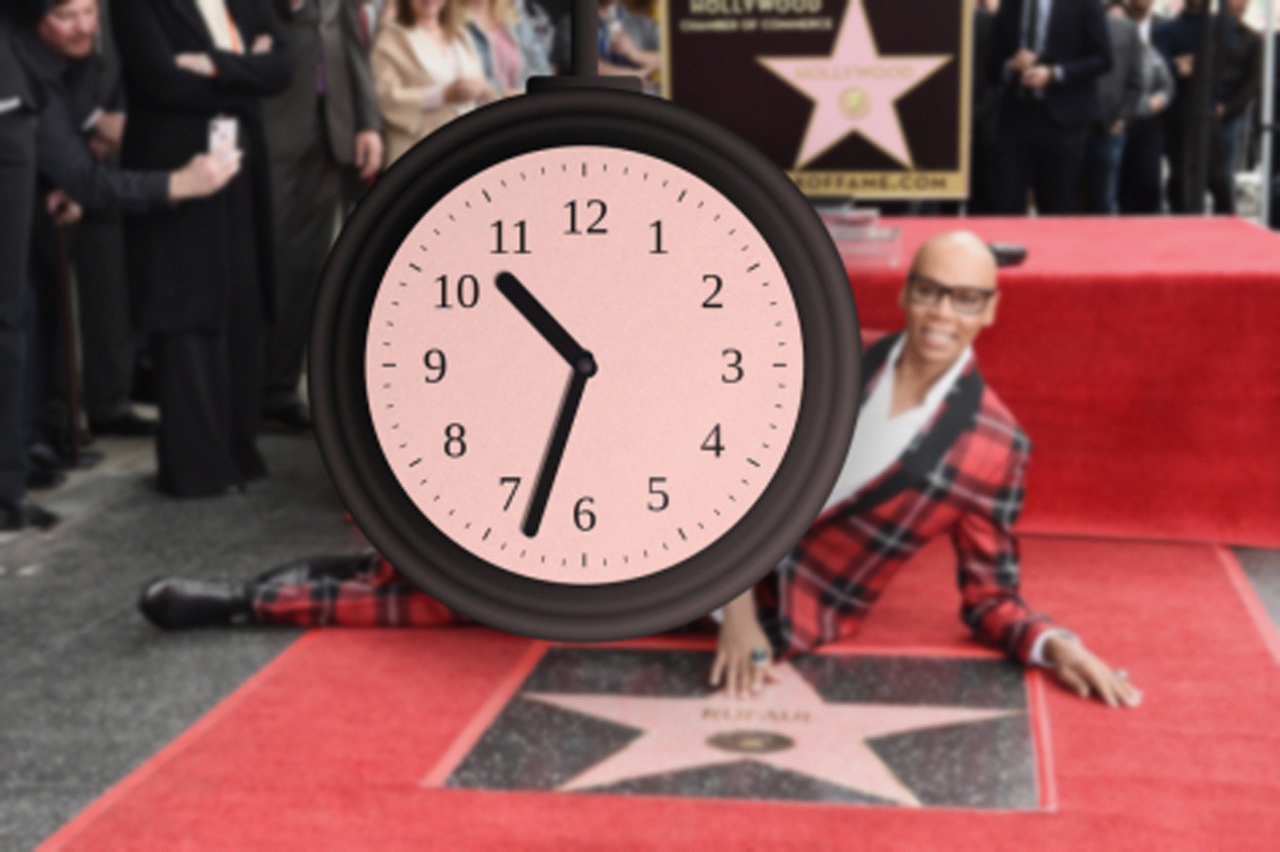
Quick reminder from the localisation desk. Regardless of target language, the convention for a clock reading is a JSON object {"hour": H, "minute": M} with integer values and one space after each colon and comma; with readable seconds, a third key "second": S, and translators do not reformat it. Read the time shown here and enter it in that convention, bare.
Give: {"hour": 10, "minute": 33}
